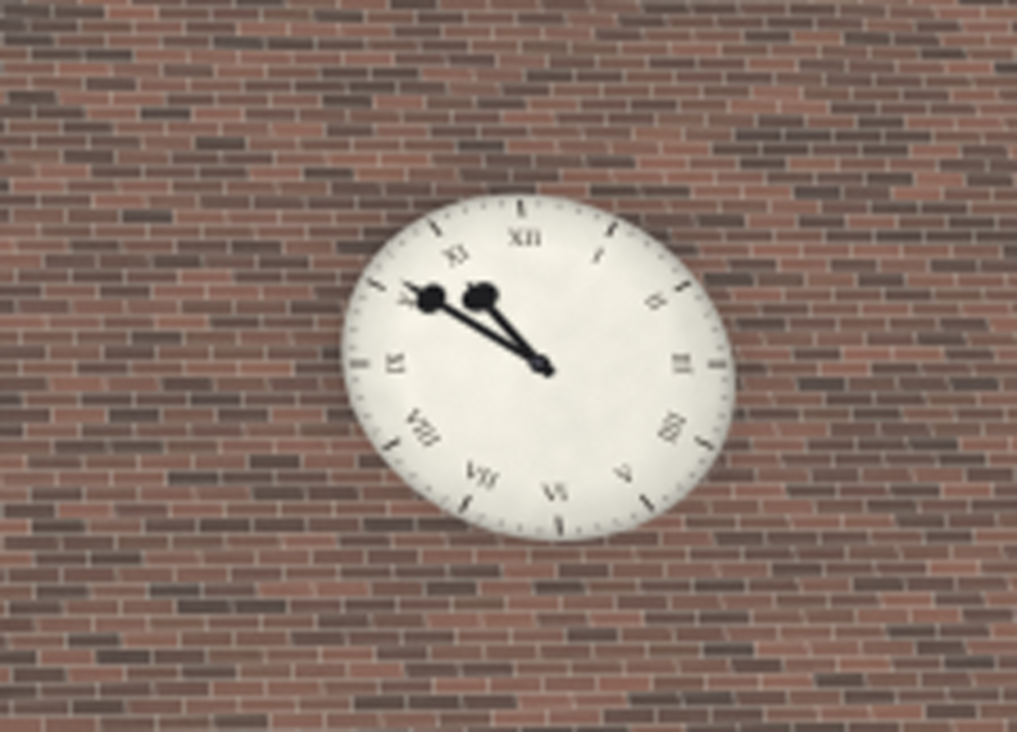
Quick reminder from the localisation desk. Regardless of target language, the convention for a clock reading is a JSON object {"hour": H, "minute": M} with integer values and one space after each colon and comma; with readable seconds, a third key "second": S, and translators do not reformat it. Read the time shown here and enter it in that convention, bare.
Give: {"hour": 10, "minute": 51}
